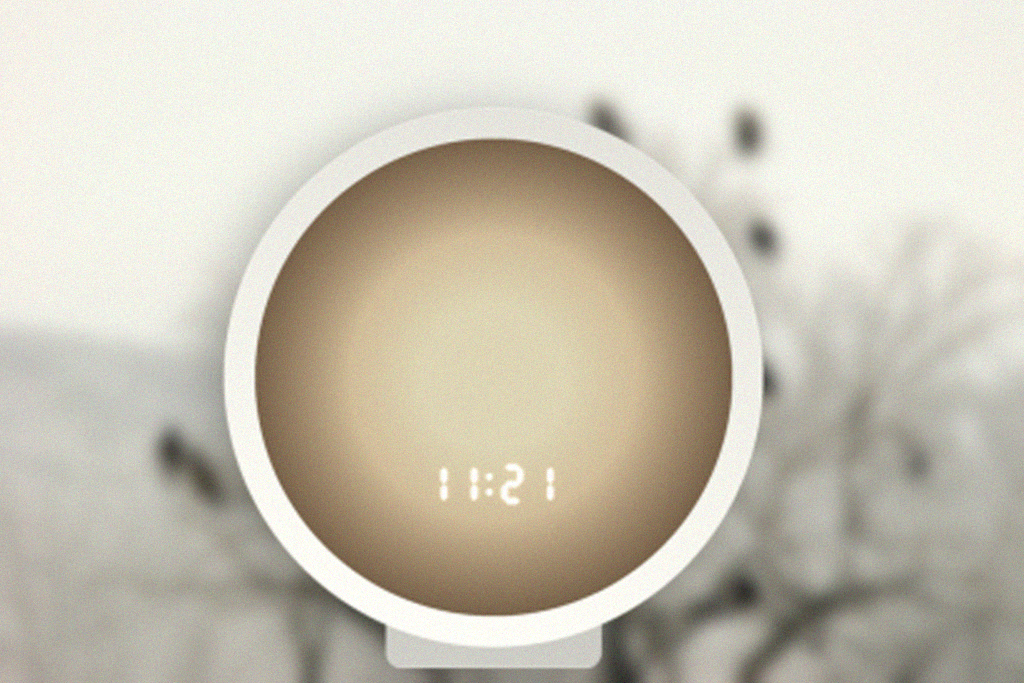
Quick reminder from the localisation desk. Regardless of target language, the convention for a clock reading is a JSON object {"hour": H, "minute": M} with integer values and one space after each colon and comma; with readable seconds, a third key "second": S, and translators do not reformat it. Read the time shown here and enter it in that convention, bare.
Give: {"hour": 11, "minute": 21}
